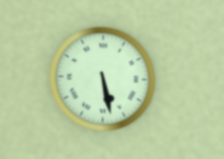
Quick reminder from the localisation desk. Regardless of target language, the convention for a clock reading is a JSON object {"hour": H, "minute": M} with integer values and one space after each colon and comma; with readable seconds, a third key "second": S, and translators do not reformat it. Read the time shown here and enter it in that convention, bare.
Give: {"hour": 5, "minute": 28}
